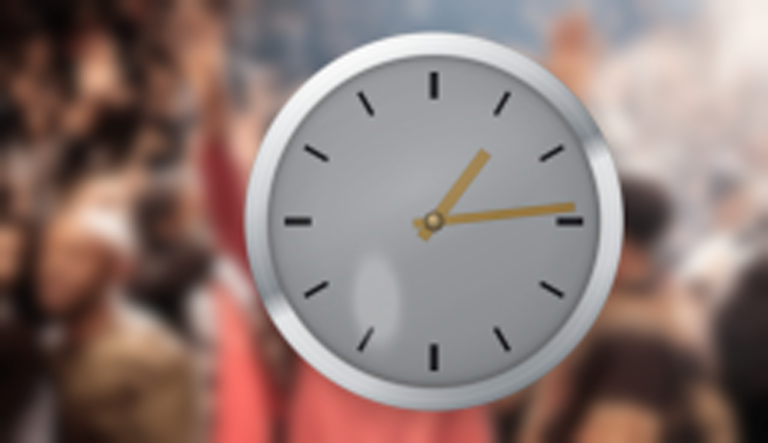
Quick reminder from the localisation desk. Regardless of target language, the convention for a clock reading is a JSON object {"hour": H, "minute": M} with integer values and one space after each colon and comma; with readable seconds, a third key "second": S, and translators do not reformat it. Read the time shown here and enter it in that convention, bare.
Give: {"hour": 1, "minute": 14}
